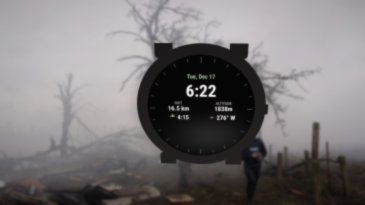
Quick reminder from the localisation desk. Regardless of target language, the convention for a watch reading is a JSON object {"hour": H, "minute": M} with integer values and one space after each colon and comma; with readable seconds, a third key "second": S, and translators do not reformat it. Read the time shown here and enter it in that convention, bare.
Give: {"hour": 6, "minute": 22}
